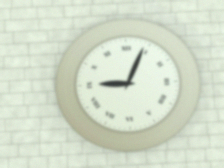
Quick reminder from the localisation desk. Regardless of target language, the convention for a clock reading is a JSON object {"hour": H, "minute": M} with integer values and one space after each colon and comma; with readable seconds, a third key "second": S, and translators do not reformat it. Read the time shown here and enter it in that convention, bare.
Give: {"hour": 9, "minute": 4}
